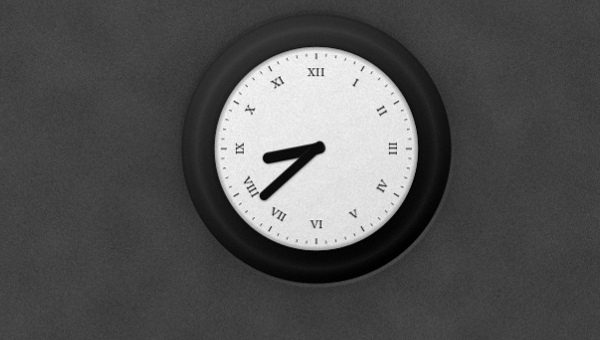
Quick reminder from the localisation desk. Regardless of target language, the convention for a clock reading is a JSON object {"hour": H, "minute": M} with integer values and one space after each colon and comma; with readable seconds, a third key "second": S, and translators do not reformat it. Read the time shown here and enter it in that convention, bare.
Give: {"hour": 8, "minute": 38}
